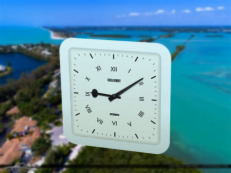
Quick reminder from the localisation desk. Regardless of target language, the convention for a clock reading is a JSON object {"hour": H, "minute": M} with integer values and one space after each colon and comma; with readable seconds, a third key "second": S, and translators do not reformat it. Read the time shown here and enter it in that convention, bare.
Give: {"hour": 9, "minute": 9}
